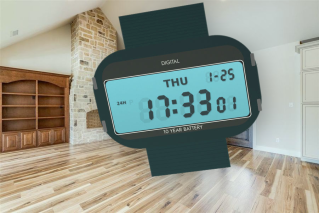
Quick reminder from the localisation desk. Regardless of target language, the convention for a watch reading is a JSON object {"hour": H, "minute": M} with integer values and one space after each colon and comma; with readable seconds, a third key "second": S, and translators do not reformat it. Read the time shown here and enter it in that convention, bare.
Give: {"hour": 17, "minute": 33, "second": 1}
